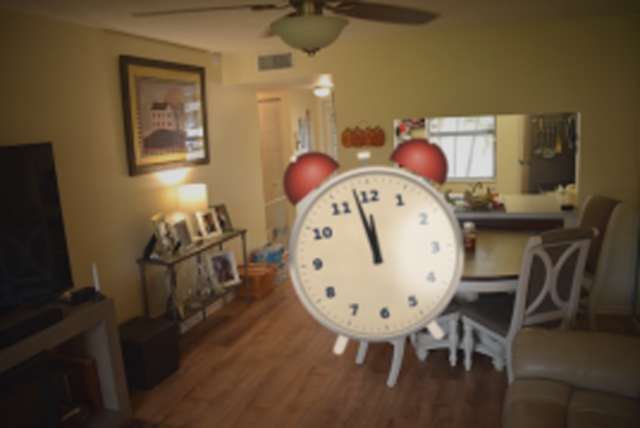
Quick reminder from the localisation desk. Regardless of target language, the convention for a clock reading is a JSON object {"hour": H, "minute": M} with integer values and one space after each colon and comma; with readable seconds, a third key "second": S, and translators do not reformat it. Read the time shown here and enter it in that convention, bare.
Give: {"hour": 11, "minute": 58}
